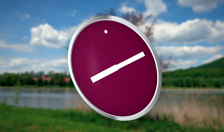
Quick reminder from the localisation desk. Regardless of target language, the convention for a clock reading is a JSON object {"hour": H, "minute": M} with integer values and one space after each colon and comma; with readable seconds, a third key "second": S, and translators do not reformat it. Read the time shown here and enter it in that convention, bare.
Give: {"hour": 8, "minute": 11}
